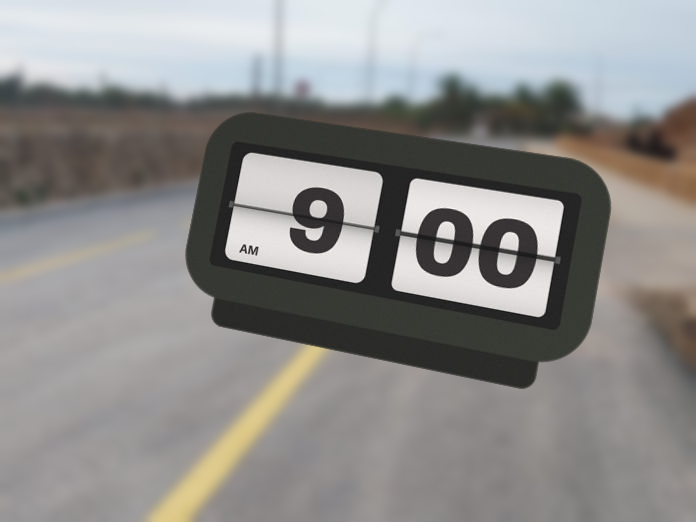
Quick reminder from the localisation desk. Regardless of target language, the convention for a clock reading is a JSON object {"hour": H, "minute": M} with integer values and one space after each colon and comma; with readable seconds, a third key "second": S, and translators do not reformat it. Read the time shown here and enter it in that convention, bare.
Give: {"hour": 9, "minute": 0}
